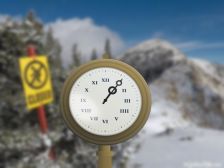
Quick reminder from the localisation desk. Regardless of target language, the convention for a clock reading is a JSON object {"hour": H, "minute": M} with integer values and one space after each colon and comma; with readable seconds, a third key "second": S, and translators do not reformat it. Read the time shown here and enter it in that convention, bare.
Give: {"hour": 1, "minute": 6}
